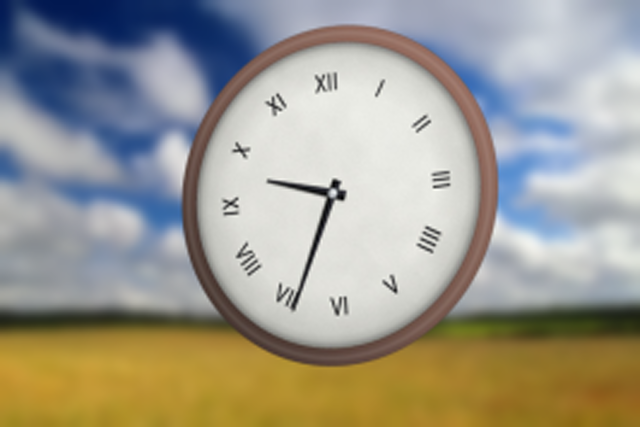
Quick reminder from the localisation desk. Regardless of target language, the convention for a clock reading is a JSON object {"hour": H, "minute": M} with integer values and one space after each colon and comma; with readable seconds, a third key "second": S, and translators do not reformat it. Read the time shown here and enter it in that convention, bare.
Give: {"hour": 9, "minute": 34}
